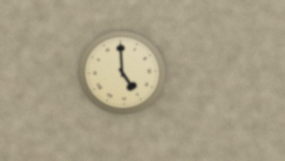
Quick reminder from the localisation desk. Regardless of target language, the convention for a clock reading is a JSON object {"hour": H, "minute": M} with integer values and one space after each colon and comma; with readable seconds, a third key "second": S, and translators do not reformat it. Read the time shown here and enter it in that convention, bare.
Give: {"hour": 5, "minute": 0}
